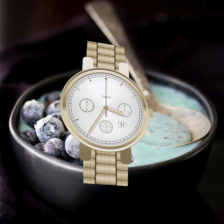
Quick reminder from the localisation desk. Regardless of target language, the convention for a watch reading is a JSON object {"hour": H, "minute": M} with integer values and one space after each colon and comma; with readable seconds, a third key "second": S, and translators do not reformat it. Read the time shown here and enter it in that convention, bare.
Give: {"hour": 3, "minute": 35}
